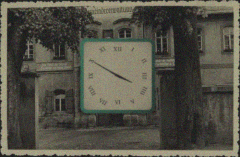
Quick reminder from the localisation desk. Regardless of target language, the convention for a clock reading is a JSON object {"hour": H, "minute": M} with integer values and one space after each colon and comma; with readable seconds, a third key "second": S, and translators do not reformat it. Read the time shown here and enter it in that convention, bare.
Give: {"hour": 3, "minute": 50}
